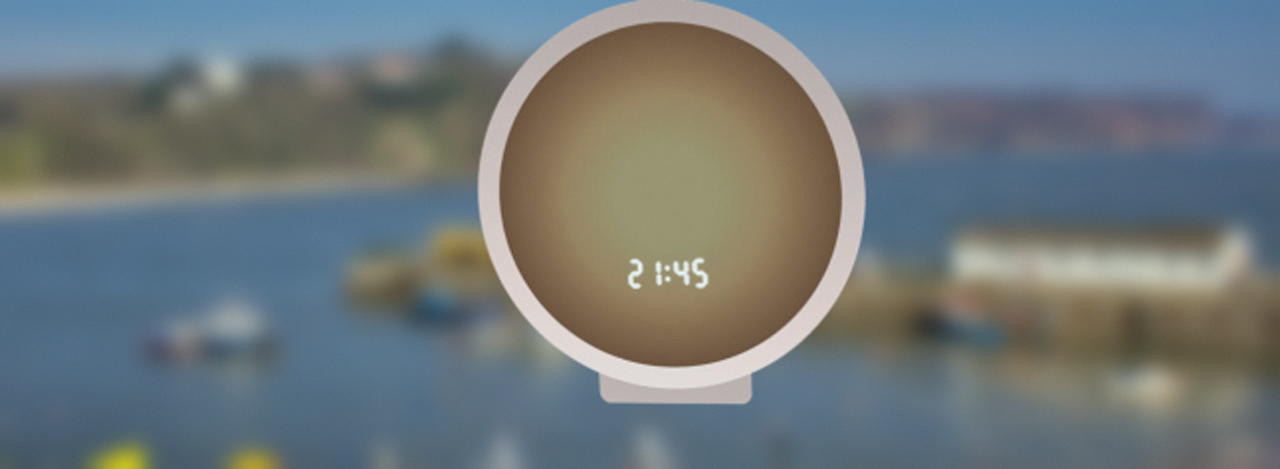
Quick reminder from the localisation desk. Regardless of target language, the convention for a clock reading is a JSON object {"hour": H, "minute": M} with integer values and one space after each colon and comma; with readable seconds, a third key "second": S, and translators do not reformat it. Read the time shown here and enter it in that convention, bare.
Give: {"hour": 21, "minute": 45}
